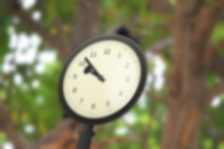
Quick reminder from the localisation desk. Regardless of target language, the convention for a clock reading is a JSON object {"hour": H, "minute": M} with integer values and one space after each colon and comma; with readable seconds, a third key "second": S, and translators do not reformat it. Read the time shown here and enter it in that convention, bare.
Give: {"hour": 9, "minute": 52}
